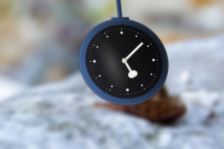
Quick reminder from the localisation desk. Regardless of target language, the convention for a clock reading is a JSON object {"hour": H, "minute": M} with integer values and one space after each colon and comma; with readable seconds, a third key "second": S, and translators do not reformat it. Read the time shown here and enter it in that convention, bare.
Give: {"hour": 5, "minute": 8}
